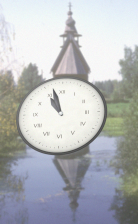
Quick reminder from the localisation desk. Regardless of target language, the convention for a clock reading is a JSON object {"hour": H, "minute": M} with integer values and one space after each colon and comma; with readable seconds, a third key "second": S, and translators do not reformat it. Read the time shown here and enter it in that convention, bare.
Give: {"hour": 10, "minute": 57}
